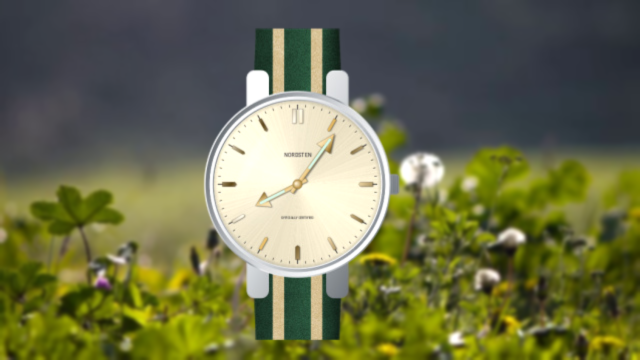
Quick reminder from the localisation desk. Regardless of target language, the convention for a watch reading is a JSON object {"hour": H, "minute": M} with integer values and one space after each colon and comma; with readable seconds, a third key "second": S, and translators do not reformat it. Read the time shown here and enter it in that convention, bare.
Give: {"hour": 8, "minute": 6}
